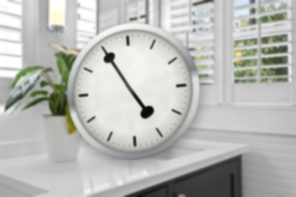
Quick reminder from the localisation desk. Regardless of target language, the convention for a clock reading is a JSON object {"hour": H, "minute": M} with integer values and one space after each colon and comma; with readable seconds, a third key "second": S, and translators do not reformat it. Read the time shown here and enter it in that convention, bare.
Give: {"hour": 4, "minute": 55}
